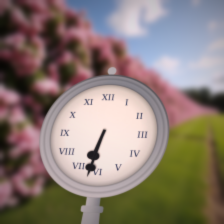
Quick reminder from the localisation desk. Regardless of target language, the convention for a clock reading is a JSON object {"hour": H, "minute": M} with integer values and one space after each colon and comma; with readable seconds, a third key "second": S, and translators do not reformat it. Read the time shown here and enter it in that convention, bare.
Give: {"hour": 6, "minute": 32}
